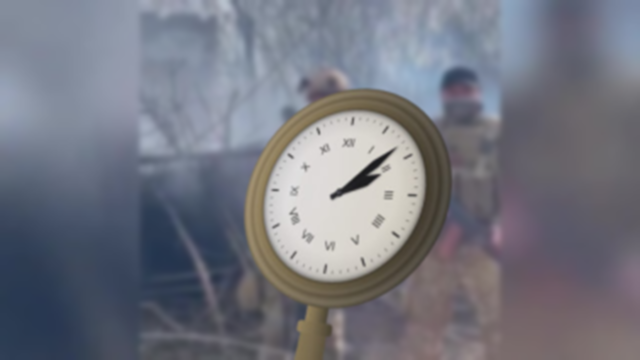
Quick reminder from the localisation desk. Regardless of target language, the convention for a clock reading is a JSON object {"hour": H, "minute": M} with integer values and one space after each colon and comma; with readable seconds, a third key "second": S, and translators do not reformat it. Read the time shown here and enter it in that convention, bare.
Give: {"hour": 2, "minute": 8}
